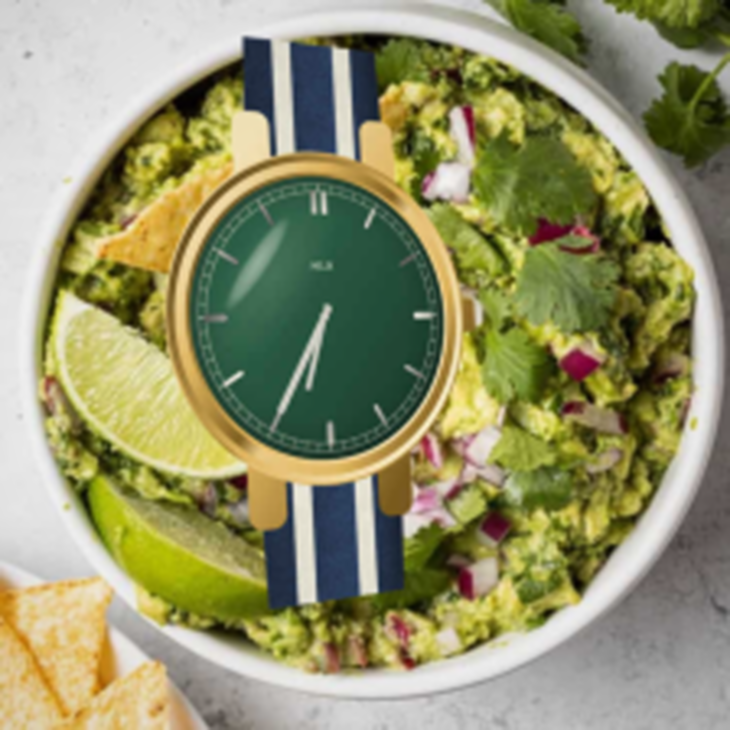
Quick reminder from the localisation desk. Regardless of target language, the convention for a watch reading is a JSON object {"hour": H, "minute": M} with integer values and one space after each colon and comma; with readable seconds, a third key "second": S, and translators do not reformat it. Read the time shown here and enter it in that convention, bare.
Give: {"hour": 6, "minute": 35}
